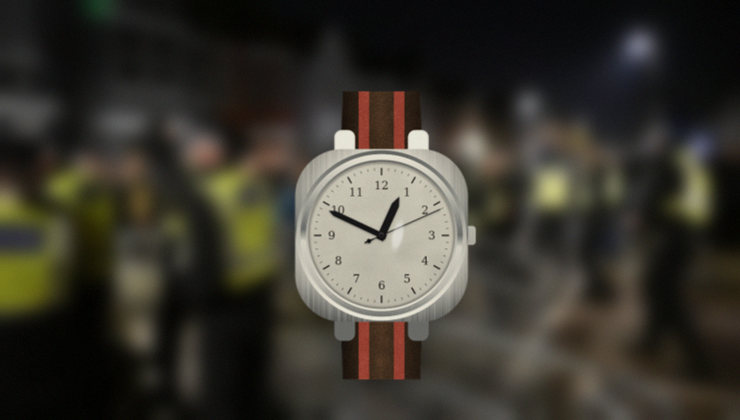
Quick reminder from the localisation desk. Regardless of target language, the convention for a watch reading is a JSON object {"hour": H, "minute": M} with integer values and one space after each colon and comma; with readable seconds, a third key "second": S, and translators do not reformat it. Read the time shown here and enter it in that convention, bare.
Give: {"hour": 12, "minute": 49, "second": 11}
